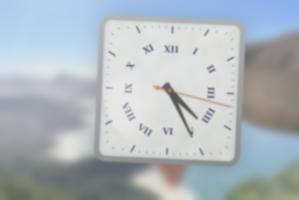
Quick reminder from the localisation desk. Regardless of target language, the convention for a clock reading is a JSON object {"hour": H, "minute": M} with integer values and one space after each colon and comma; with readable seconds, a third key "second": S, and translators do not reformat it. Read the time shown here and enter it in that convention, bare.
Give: {"hour": 4, "minute": 25, "second": 17}
